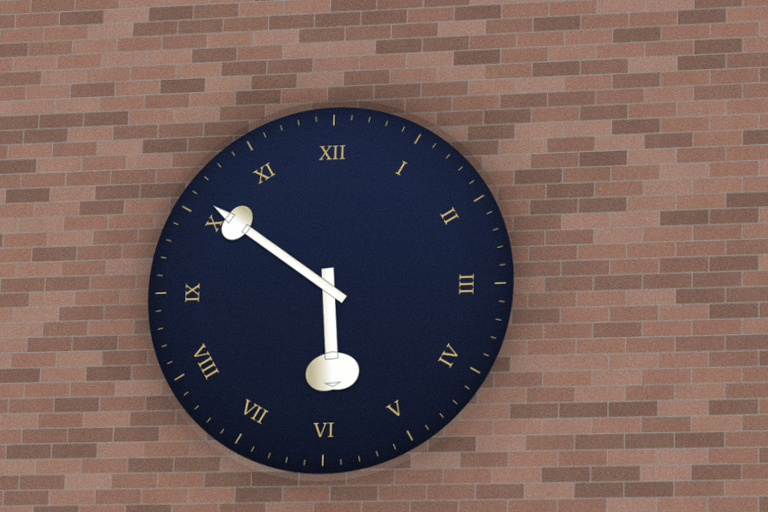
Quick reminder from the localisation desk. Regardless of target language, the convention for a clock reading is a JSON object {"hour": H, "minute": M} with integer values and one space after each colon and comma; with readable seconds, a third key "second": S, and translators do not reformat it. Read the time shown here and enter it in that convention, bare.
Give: {"hour": 5, "minute": 51}
